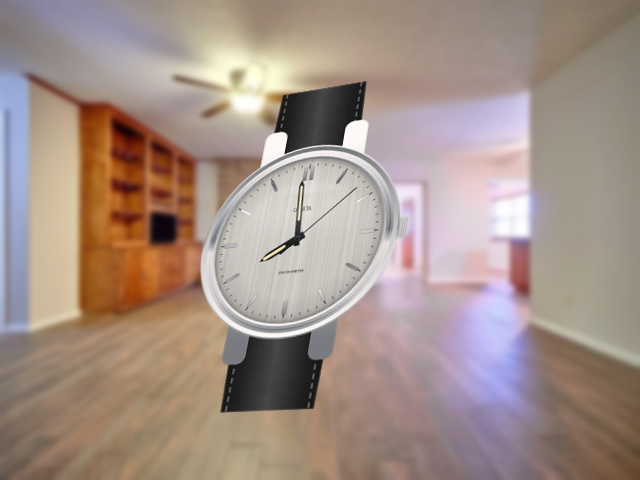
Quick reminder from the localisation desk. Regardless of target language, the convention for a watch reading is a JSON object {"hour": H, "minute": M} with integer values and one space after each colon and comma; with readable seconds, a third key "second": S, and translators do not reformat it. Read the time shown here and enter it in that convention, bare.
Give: {"hour": 7, "minute": 59, "second": 8}
